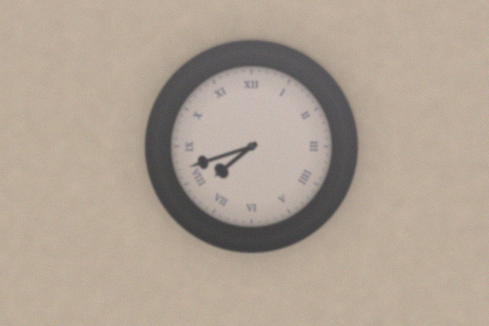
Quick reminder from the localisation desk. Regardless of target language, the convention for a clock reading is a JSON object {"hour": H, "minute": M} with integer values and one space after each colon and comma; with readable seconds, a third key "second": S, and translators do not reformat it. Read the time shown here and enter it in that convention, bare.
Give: {"hour": 7, "minute": 42}
